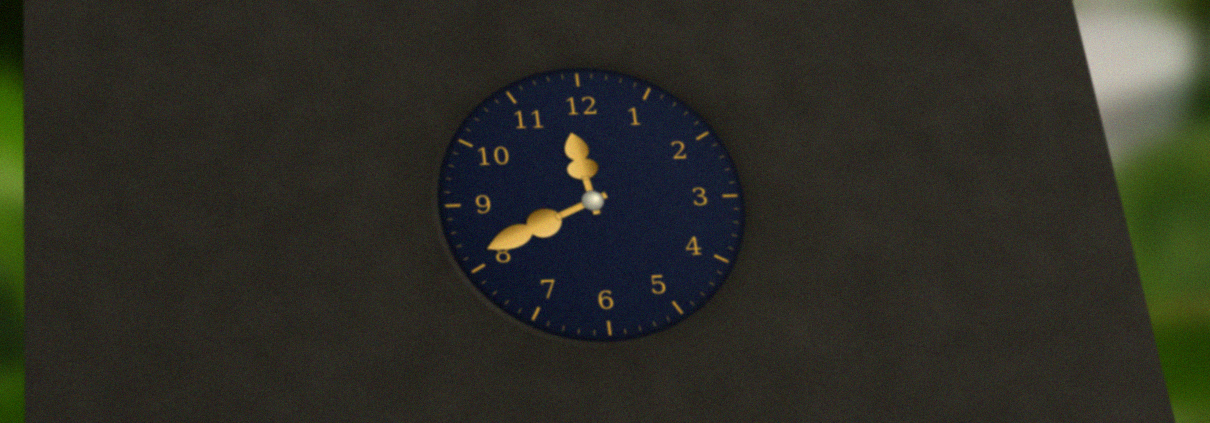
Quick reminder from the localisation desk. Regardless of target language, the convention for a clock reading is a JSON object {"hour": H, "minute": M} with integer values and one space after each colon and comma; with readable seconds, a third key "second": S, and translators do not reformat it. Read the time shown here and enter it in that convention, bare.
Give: {"hour": 11, "minute": 41}
